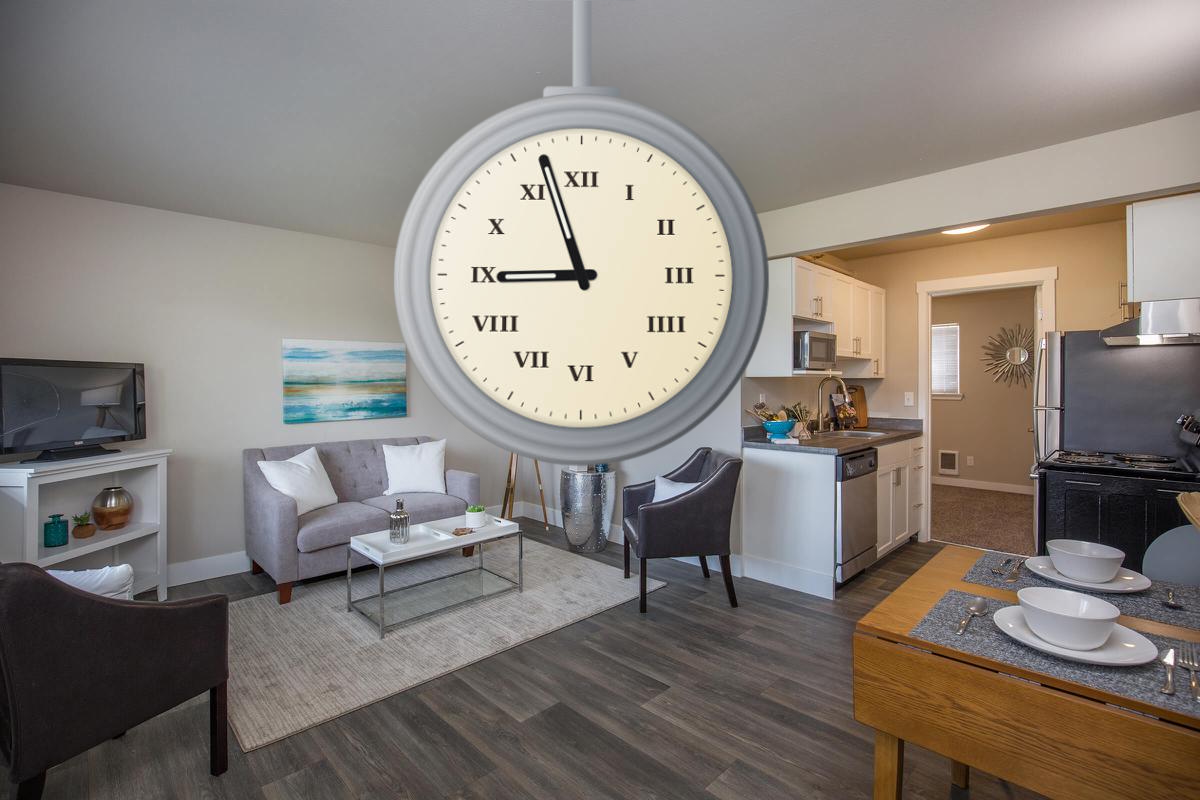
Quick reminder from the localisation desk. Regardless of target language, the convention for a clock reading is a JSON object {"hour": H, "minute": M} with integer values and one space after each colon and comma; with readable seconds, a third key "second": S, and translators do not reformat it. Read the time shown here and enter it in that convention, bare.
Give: {"hour": 8, "minute": 57}
